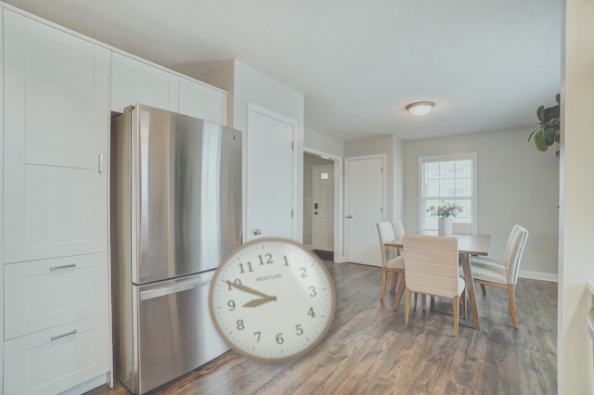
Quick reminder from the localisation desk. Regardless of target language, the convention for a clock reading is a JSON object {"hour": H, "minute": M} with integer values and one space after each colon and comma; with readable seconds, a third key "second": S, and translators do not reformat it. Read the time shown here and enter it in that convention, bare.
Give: {"hour": 8, "minute": 50}
